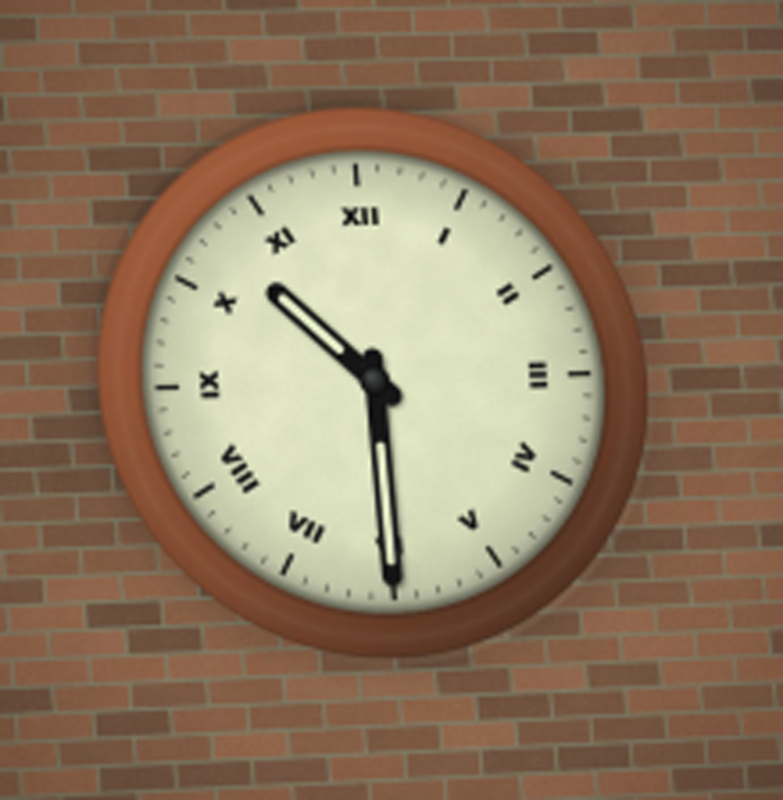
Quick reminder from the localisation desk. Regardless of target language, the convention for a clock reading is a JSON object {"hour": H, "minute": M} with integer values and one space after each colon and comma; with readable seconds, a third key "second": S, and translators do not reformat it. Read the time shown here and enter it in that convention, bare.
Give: {"hour": 10, "minute": 30}
